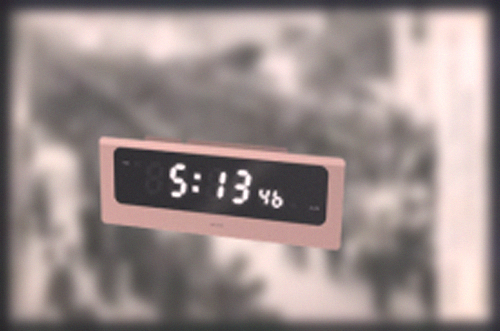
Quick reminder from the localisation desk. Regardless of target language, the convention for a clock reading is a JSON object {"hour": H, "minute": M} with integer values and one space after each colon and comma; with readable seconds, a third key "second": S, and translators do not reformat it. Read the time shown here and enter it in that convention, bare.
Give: {"hour": 5, "minute": 13, "second": 46}
